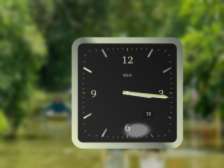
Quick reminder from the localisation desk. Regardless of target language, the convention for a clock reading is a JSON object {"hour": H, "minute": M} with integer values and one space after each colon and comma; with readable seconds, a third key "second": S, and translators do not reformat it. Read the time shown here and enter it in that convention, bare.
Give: {"hour": 3, "minute": 16}
